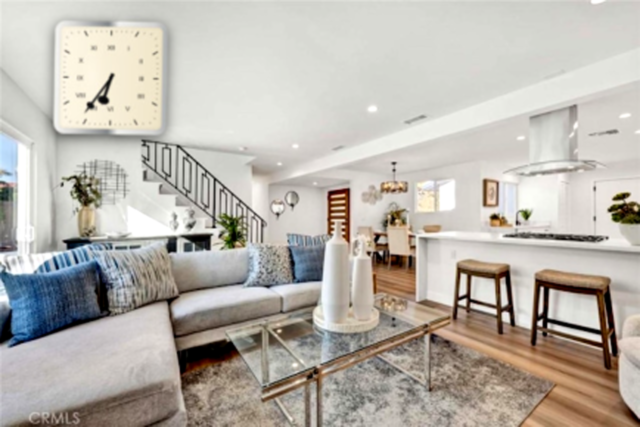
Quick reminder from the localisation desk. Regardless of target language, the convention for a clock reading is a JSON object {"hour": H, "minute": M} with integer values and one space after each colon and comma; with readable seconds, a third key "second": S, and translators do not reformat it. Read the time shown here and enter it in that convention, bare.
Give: {"hour": 6, "minute": 36}
